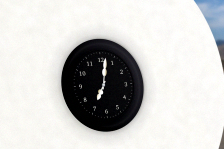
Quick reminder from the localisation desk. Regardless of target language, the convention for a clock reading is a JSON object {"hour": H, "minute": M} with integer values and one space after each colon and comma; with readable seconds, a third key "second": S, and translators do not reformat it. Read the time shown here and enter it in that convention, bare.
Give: {"hour": 7, "minute": 2}
